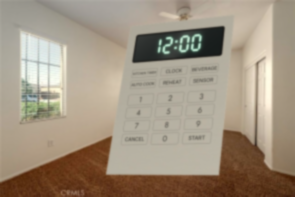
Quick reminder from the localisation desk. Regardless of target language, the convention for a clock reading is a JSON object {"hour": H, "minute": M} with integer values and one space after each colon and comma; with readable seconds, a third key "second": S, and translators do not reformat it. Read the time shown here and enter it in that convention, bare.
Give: {"hour": 12, "minute": 0}
